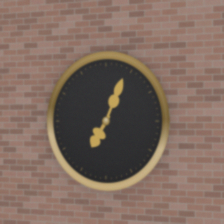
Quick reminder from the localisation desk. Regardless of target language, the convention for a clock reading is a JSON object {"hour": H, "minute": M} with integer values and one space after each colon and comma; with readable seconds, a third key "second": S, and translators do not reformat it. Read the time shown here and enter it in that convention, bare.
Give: {"hour": 7, "minute": 4}
